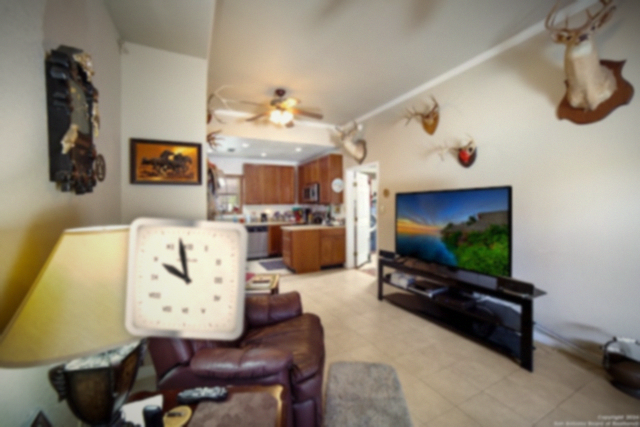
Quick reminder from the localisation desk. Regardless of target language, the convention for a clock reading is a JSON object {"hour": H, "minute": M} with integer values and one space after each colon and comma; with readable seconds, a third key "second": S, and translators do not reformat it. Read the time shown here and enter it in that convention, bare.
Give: {"hour": 9, "minute": 58}
